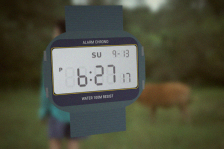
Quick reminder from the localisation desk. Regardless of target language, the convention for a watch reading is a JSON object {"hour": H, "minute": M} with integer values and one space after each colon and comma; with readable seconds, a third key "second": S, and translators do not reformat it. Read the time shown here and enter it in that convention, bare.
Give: {"hour": 6, "minute": 27, "second": 17}
